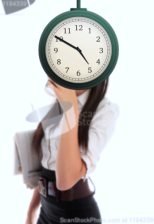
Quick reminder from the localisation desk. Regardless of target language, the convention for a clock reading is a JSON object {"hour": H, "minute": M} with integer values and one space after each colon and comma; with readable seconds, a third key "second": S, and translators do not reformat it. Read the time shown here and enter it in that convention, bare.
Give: {"hour": 4, "minute": 50}
